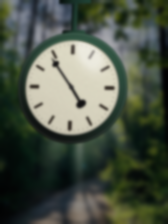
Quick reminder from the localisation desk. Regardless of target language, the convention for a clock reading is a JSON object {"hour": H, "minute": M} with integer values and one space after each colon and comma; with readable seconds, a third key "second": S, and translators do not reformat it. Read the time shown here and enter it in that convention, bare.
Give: {"hour": 4, "minute": 54}
